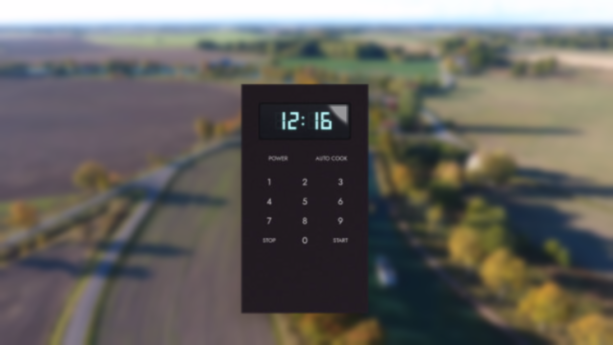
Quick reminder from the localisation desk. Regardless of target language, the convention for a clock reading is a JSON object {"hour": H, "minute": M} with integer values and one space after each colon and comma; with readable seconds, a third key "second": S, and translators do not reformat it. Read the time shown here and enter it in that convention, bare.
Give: {"hour": 12, "minute": 16}
